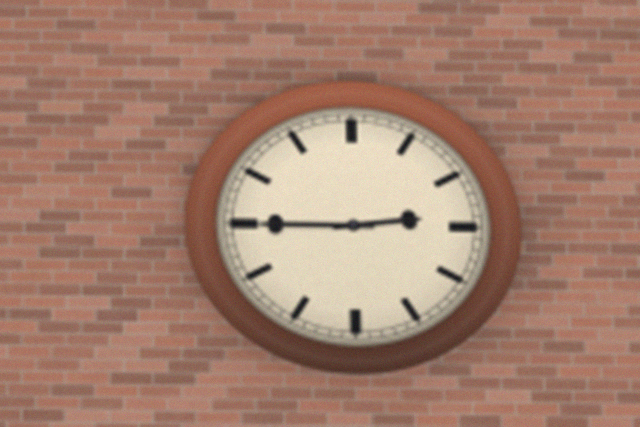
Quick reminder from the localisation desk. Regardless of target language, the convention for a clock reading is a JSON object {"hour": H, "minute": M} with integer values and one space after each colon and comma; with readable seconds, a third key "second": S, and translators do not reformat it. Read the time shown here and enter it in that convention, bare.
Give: {"hour": 2, "minute": 45}
